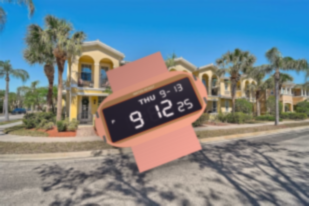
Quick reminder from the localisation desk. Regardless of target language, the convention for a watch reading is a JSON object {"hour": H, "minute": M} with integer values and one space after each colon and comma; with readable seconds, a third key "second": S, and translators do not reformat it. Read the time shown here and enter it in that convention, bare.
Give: {"hour": 9, "minute": 12, "second": 25}
